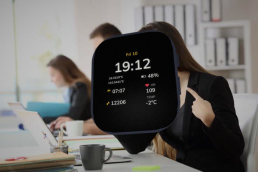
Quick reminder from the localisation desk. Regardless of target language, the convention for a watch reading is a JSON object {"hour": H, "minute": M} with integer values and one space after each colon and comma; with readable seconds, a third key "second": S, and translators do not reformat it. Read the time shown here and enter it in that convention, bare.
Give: {"hour": 19, "minute": 12}
